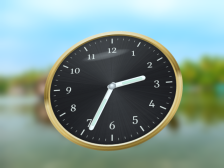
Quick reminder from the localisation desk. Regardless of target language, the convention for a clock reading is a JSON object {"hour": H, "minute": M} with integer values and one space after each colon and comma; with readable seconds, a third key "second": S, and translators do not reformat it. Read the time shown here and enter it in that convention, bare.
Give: {"hour": 2, "minute": 34}
